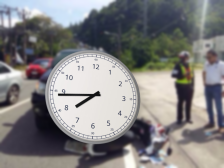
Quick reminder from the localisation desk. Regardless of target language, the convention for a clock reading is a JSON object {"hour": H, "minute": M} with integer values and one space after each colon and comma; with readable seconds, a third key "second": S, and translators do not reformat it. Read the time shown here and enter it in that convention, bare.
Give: {"hour": 7, "minute": 44}
